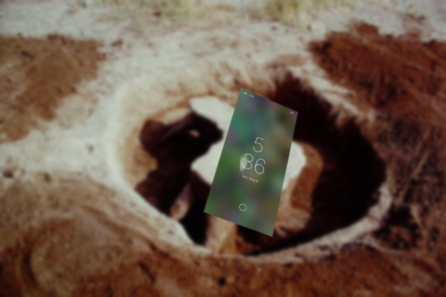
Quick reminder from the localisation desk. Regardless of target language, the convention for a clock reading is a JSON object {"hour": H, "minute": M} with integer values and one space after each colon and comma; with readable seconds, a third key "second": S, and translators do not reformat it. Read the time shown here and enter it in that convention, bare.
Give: {"hour": 5, "minute": 36}
